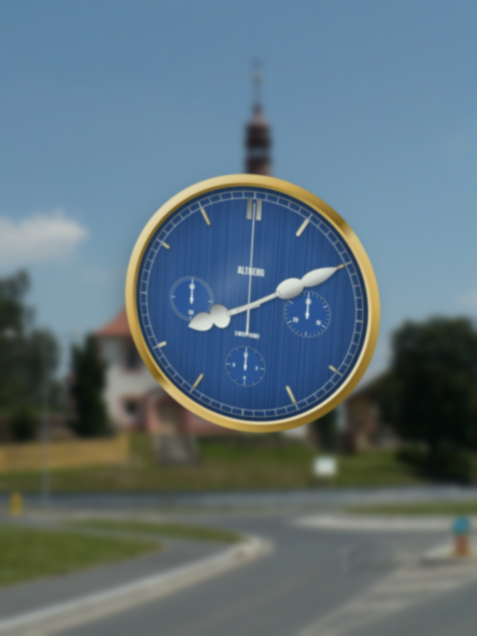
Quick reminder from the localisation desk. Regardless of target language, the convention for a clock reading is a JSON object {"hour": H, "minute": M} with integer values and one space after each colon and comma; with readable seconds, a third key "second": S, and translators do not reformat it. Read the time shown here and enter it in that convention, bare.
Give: {"hour": 8, "minute": 10}
